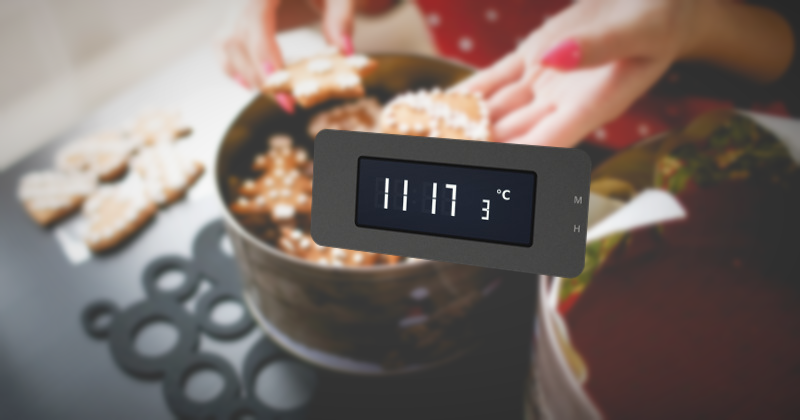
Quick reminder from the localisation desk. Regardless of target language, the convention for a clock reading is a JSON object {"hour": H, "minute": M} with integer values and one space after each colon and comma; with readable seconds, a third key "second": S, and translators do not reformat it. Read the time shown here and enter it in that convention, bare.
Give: {"hour": 11, "minute": 17}
